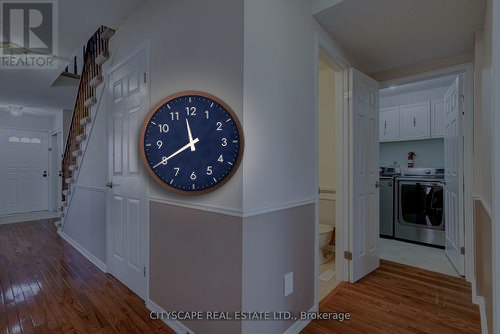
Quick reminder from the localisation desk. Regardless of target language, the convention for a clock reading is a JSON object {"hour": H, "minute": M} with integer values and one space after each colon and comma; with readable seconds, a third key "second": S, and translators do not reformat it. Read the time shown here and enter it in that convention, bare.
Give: {"hour": 11, "minute": 40}
